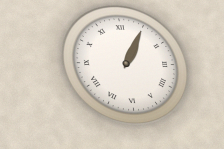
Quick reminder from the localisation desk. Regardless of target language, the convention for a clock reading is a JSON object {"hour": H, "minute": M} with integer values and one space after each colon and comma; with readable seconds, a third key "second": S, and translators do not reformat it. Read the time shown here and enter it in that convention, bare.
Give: {"hour": 1, "minute": 5}
